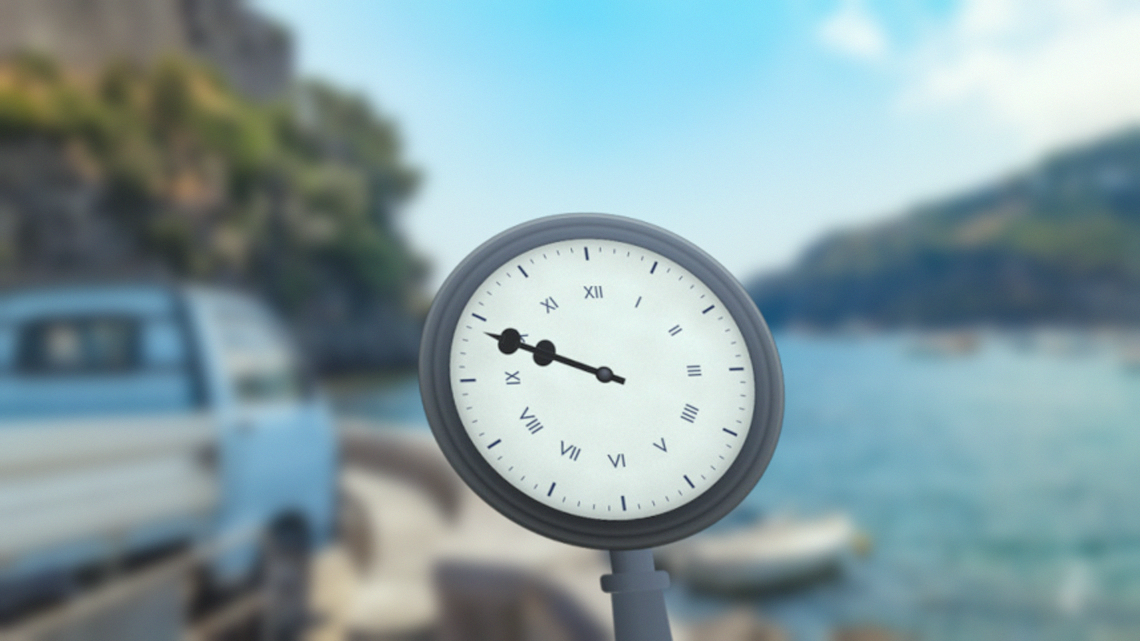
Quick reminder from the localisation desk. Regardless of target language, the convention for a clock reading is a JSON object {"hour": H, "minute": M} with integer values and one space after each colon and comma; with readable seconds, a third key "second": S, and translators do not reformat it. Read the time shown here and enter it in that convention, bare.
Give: {"hour": 9, "minute": 49}
